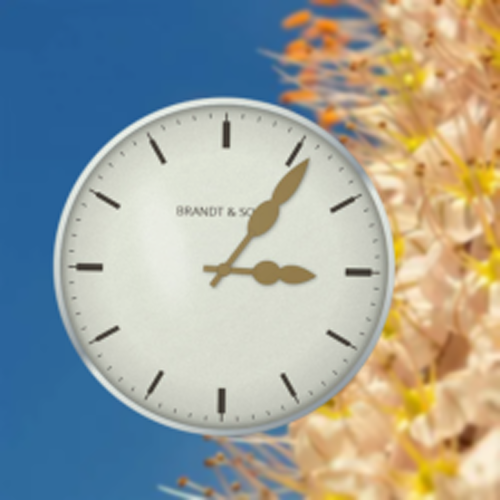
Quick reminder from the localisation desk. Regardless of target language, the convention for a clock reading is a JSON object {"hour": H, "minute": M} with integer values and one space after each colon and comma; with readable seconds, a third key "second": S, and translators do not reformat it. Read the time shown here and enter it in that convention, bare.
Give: {"hour": 3, "minute": 6}
